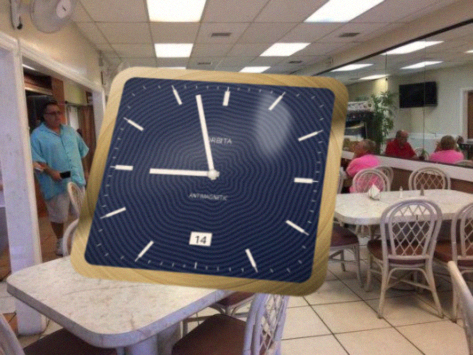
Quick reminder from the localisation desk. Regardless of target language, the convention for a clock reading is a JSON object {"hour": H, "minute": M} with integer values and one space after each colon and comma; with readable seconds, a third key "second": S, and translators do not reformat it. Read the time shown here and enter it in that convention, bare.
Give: {"hour": 8, "minute": 57}
